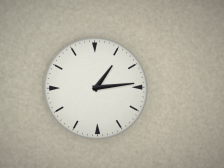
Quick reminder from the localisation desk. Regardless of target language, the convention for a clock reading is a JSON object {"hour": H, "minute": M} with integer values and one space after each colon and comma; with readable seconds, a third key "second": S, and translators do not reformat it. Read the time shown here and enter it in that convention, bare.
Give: {"hour": 1, "minute": 14}
